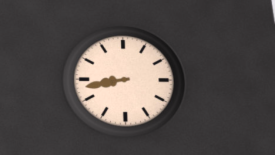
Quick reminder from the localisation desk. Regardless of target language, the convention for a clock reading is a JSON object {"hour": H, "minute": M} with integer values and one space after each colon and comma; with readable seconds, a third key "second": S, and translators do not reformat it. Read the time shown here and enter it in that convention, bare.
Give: {"hour": 8, "minute": 43}
